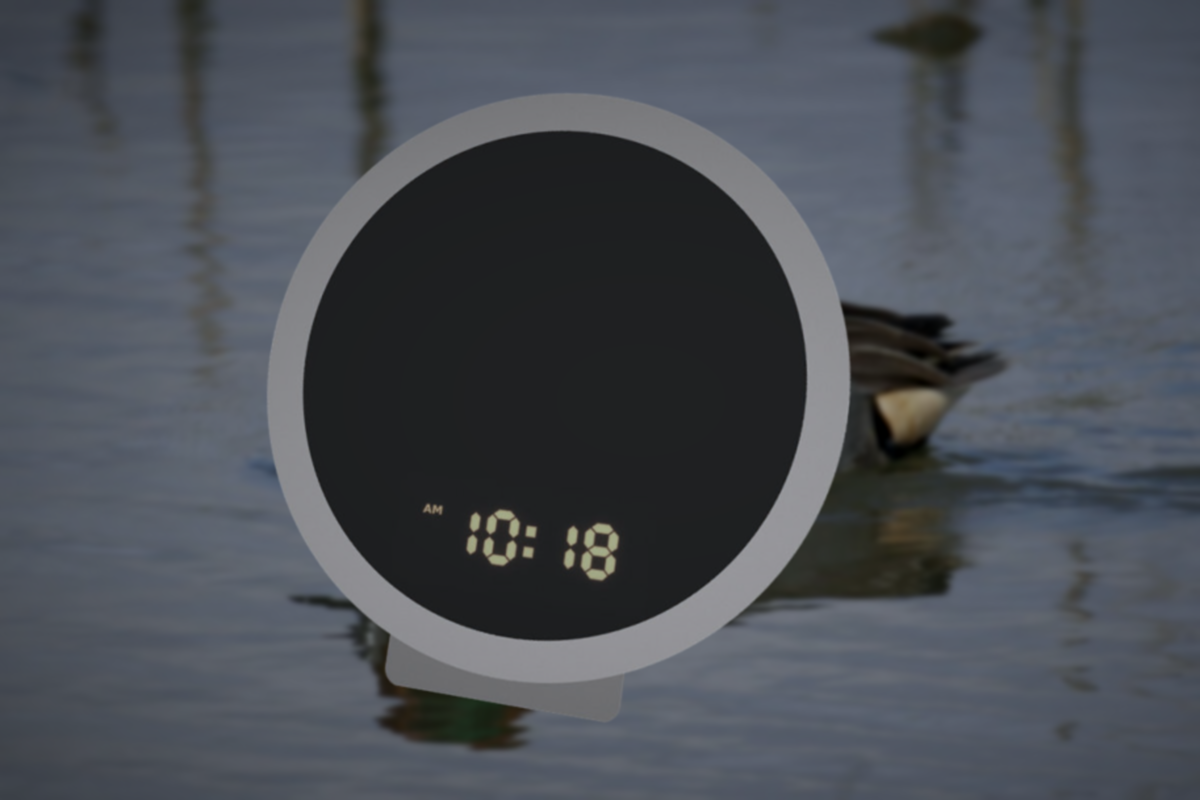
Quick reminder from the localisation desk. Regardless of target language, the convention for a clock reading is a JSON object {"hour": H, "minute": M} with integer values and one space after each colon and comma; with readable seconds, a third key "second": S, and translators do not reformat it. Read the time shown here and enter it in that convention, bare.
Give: {"hour": 10, "minute": 18}
